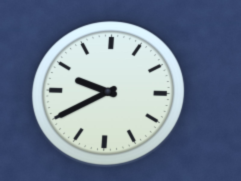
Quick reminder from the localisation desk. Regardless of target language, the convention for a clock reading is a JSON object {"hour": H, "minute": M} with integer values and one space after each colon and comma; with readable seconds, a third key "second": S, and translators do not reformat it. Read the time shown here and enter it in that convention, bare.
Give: {"hour": 9, "minute": 40}
